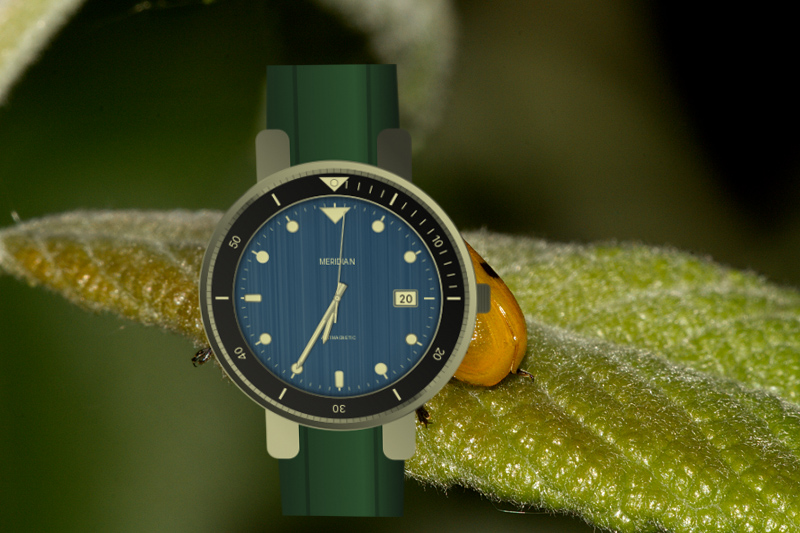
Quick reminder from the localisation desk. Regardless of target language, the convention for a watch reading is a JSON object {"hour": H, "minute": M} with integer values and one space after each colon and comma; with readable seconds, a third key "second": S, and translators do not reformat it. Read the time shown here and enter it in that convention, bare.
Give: {"hour": 6, "minute": 35, "second": 1}
